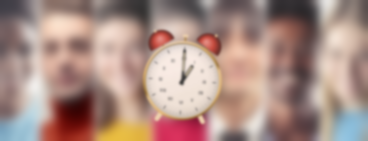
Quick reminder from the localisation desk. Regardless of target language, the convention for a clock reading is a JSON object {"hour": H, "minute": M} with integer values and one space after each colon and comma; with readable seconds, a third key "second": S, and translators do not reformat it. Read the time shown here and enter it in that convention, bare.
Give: {"hour": 1, "minute": 0}
